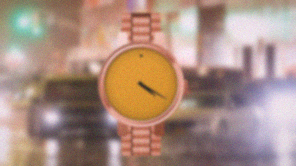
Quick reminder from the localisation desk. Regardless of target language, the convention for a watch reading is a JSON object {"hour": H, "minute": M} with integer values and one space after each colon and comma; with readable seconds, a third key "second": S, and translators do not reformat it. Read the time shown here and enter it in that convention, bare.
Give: {"hour": 4, "minute": 20}
